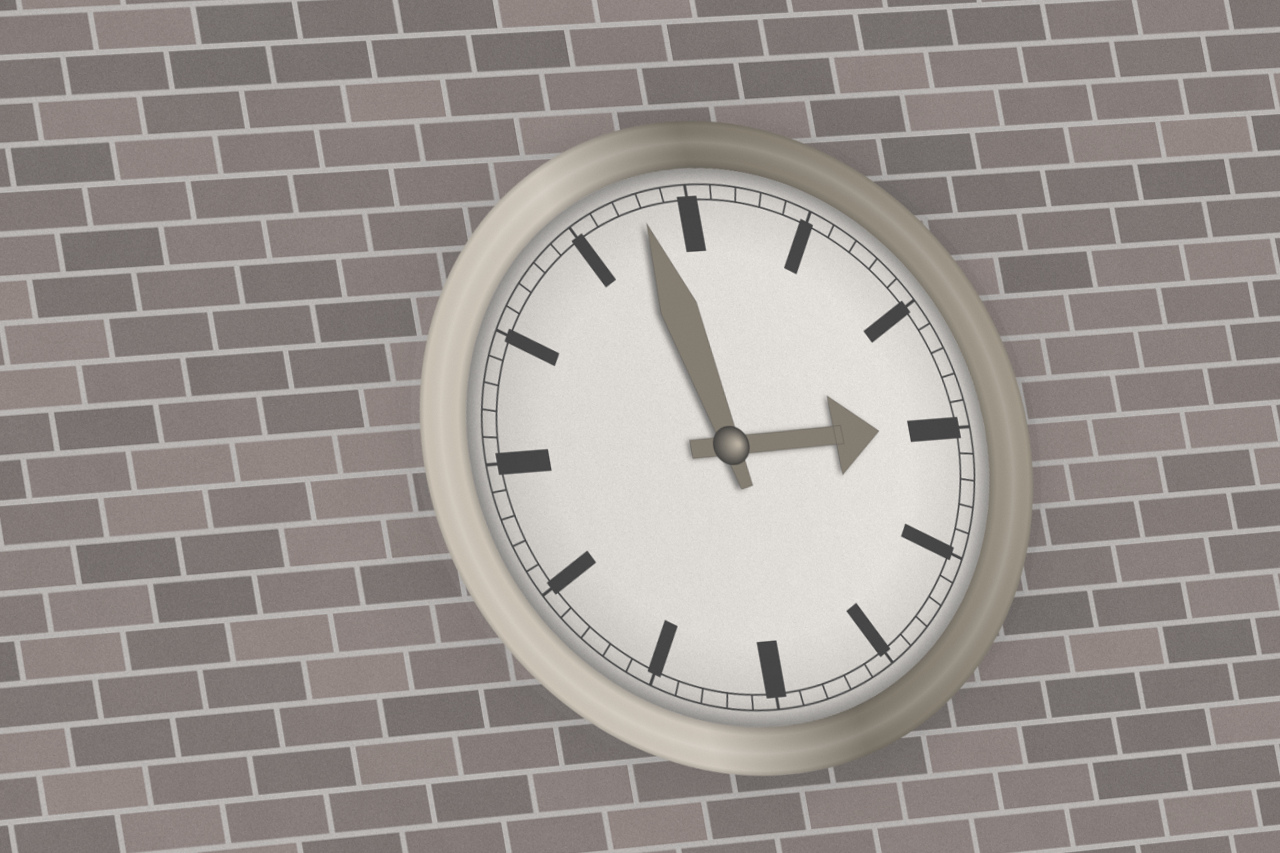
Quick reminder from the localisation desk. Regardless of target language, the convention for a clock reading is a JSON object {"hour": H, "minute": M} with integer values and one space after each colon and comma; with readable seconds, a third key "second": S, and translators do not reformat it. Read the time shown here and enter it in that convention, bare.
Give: {"hour": 2, "minute": 58}
